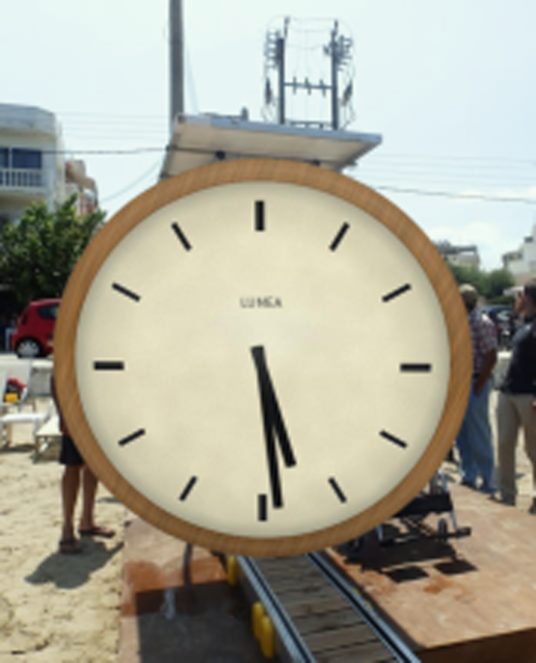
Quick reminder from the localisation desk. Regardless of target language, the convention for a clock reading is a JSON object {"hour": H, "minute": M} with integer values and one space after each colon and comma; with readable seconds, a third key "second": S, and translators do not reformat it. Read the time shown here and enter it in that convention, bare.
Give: {"hour": 5, "minute": 29}
